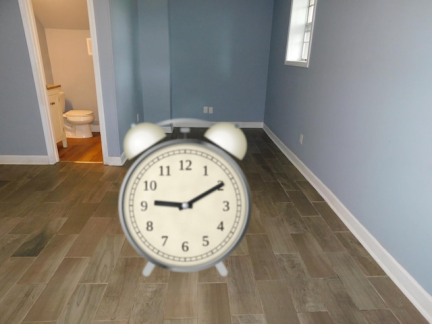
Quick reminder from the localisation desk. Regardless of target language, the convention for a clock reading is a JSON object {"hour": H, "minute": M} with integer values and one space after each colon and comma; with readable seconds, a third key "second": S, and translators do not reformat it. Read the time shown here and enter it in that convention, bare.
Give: {"hour": 9, "minute": 10}
